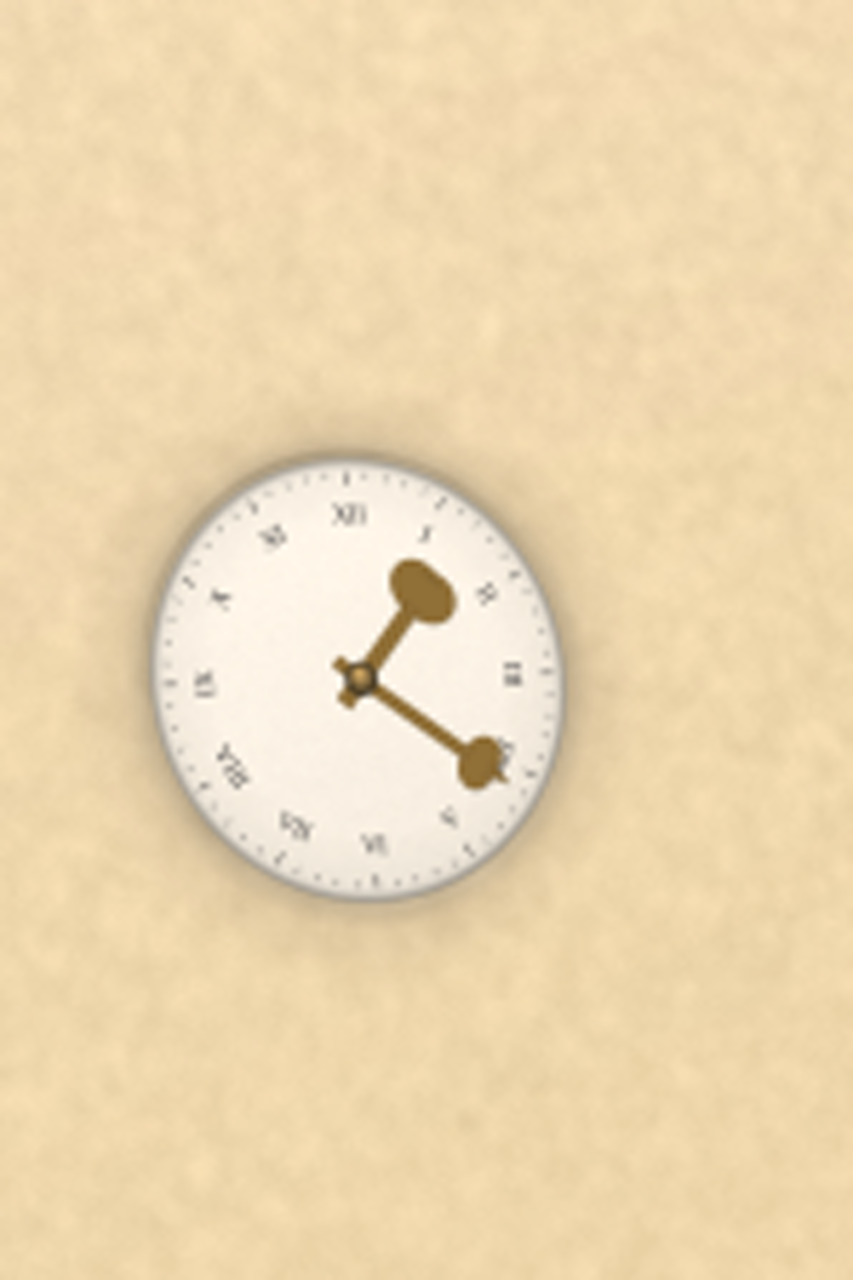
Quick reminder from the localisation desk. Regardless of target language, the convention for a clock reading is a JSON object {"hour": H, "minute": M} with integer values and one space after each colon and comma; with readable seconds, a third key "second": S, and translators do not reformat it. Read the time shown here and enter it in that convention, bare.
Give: {"hour": 1, "minute": 21}
